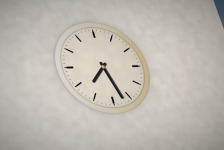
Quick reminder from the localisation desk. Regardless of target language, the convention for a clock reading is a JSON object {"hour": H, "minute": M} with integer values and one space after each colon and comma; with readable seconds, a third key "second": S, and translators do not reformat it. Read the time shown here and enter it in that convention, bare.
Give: {"hour": 7, "minute": 27}
